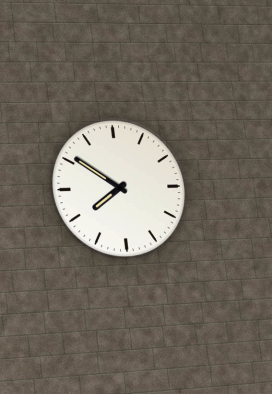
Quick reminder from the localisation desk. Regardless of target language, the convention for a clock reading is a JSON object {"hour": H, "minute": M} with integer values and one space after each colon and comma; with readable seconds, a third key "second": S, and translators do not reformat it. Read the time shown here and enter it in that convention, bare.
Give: {"hour": 7, "minute": 51}
